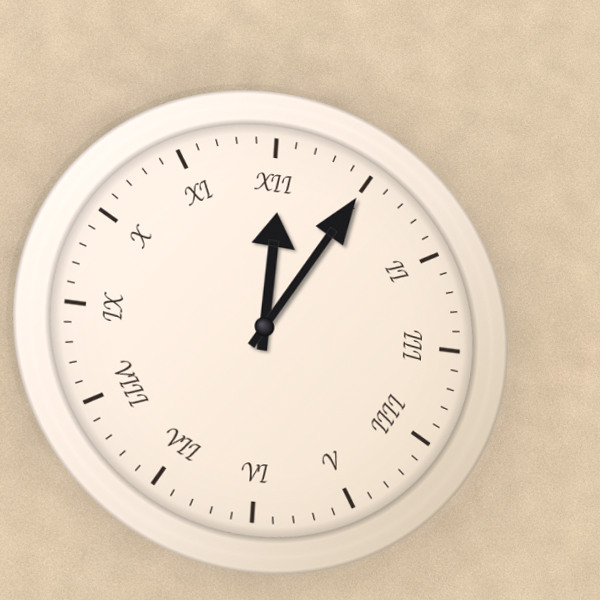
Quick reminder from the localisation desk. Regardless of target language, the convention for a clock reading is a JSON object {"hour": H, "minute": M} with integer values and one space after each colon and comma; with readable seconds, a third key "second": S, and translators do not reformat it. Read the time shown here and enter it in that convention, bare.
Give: {"hour": 12, "minute": 5}
